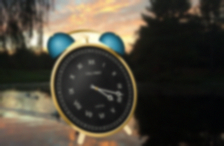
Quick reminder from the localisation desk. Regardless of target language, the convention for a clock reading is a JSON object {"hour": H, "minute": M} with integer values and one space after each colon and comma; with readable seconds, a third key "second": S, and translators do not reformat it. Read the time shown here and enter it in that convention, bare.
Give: {"hour": 4, "minute": 18}
